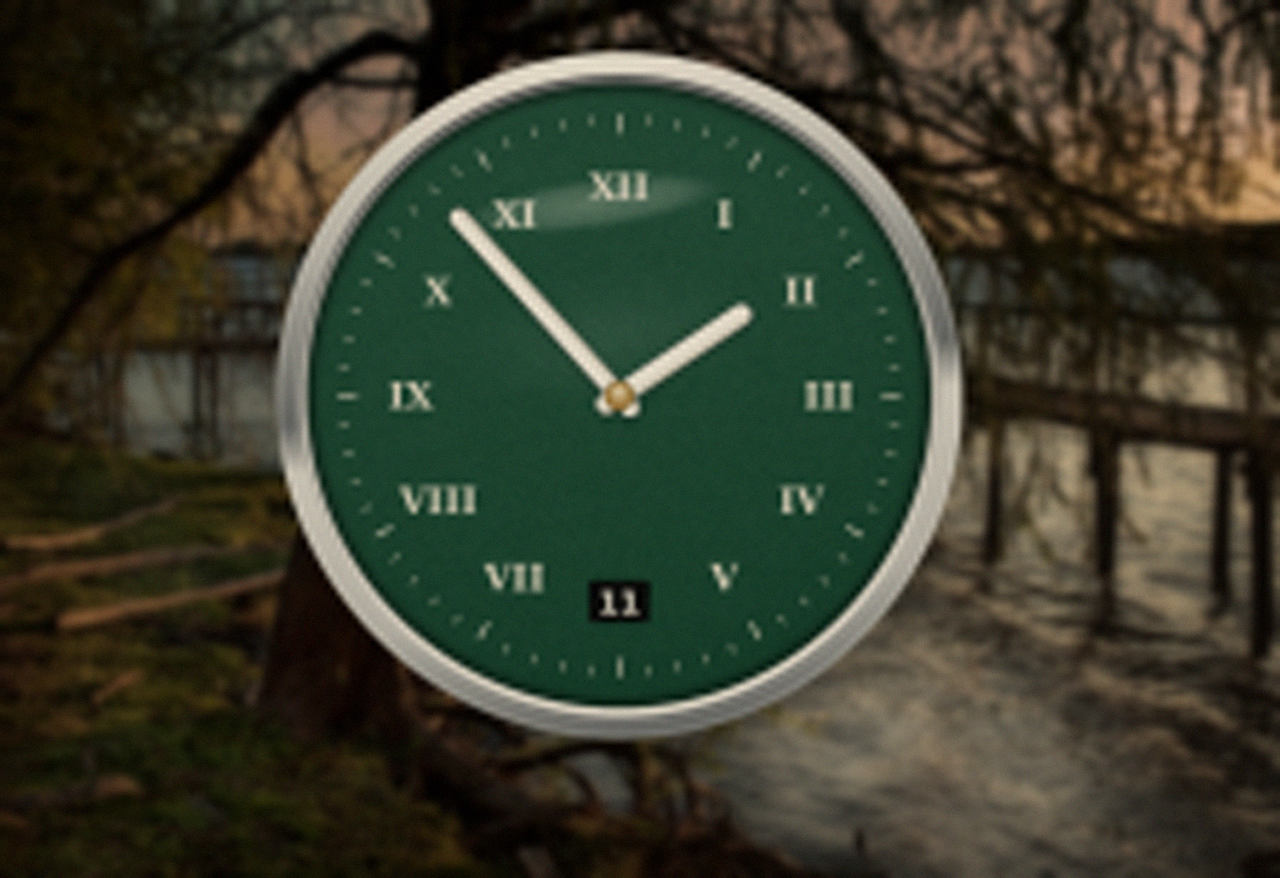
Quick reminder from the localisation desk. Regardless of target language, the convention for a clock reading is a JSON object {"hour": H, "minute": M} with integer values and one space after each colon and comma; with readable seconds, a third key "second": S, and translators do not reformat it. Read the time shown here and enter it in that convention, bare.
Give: {"hour": 1, "minute": 53}
